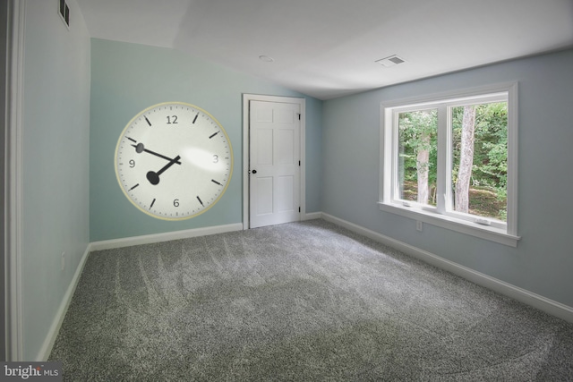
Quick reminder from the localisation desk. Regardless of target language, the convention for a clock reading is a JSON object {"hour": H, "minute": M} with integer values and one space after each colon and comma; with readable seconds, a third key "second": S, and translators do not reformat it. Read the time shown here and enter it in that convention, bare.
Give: {"hour": 7, "minute": 49}
